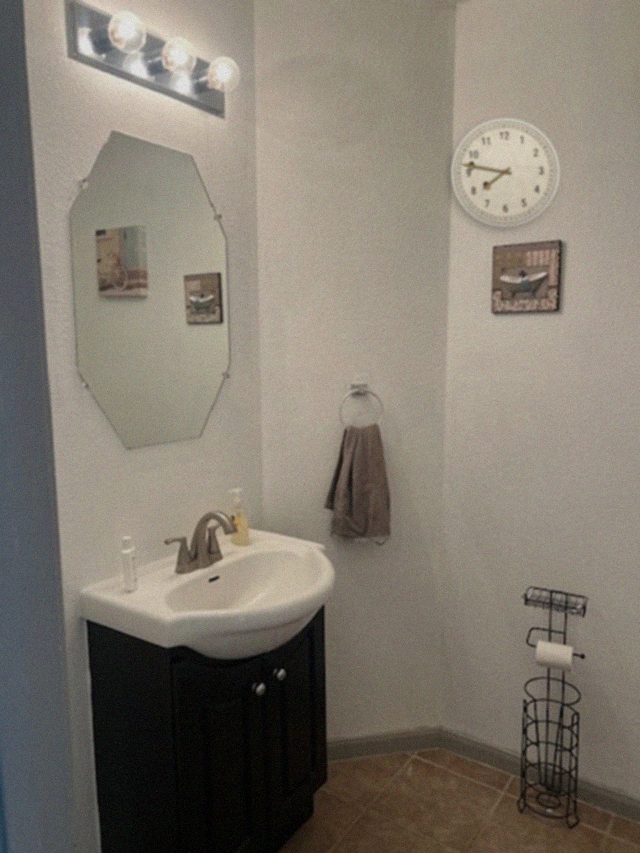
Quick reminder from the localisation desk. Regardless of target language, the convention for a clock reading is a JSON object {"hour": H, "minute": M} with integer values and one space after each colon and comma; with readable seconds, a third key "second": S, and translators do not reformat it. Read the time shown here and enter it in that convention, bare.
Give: {"hour": 7, "minute": 47}
